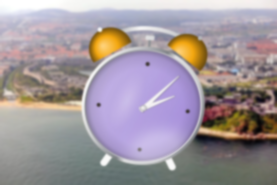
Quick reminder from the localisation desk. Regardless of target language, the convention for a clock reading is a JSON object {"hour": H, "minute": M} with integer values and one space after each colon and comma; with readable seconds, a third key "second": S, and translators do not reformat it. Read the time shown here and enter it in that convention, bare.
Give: {"hour": 2, "minute": 7}
